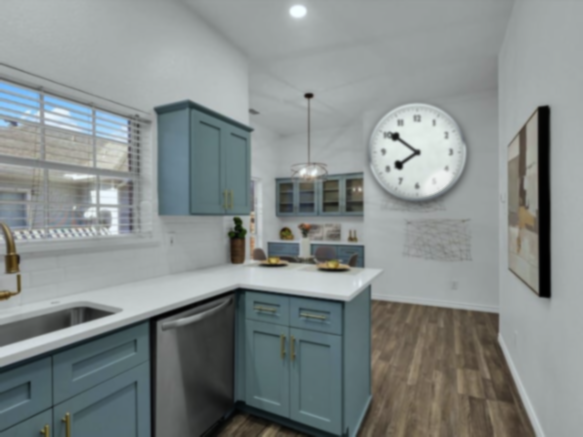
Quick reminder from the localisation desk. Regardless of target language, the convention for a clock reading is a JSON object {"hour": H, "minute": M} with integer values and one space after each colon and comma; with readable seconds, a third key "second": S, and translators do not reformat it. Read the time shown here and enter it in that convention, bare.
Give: {"hour": 7, "minute": 51}
